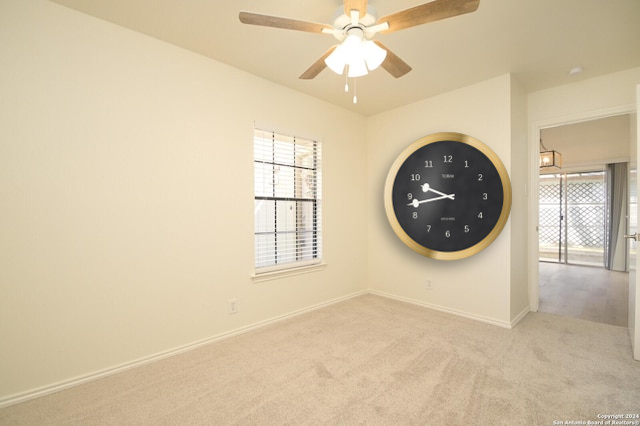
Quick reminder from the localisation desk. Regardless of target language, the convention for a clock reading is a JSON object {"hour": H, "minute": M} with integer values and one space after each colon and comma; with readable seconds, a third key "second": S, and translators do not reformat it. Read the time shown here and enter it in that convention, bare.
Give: {"hour": 9, "minute": 43}
